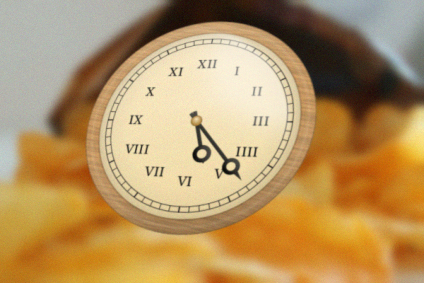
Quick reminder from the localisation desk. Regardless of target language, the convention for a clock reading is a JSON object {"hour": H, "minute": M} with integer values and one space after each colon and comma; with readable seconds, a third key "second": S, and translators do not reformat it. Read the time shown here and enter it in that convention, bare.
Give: {"hour": 5, "minute": 23}
